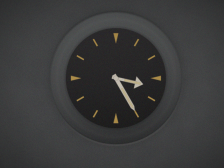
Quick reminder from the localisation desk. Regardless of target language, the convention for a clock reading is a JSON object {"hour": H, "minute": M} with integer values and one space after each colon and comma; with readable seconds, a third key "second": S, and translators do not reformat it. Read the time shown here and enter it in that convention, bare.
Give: {"hour": 3, "minute": 25}
